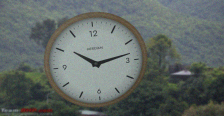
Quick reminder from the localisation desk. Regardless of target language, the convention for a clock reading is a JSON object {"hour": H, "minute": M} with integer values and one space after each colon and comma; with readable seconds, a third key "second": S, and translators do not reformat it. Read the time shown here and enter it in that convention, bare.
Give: {"hour": 10, "minute": 13}
